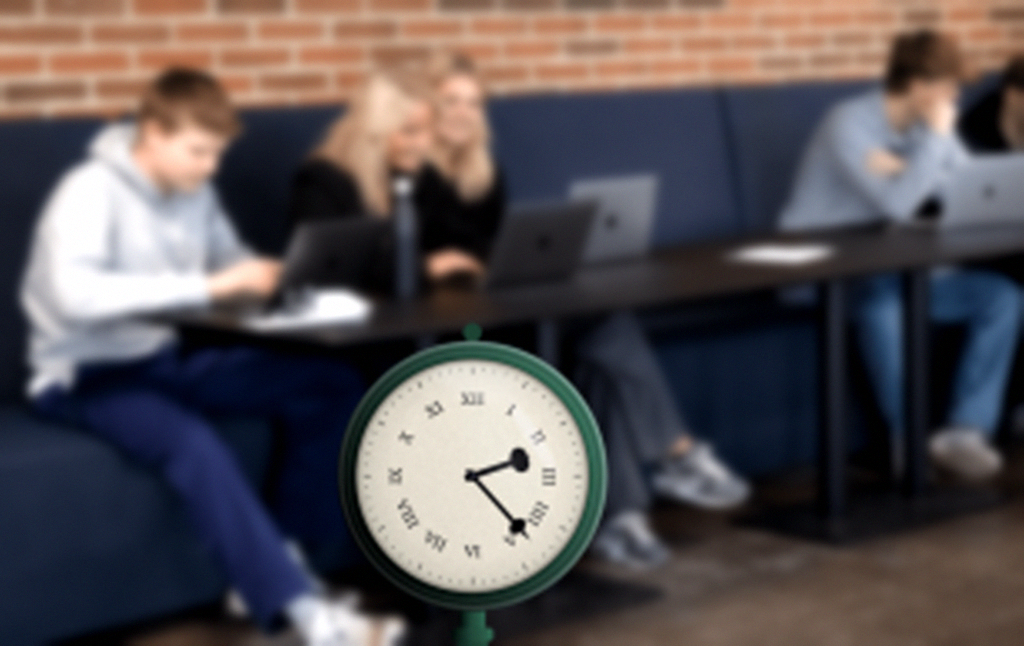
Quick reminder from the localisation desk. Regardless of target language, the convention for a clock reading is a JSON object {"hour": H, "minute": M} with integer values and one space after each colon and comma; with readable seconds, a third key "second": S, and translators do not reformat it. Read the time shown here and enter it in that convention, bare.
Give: {"hour": 2, "minute": 23}
